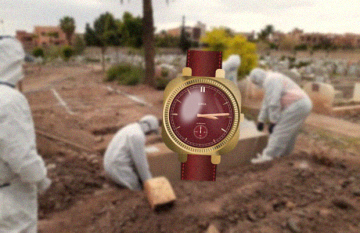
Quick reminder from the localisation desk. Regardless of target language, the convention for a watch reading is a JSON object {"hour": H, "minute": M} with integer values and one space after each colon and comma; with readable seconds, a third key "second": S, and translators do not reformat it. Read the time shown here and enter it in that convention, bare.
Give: {"hour": 3, "minute": 14}
